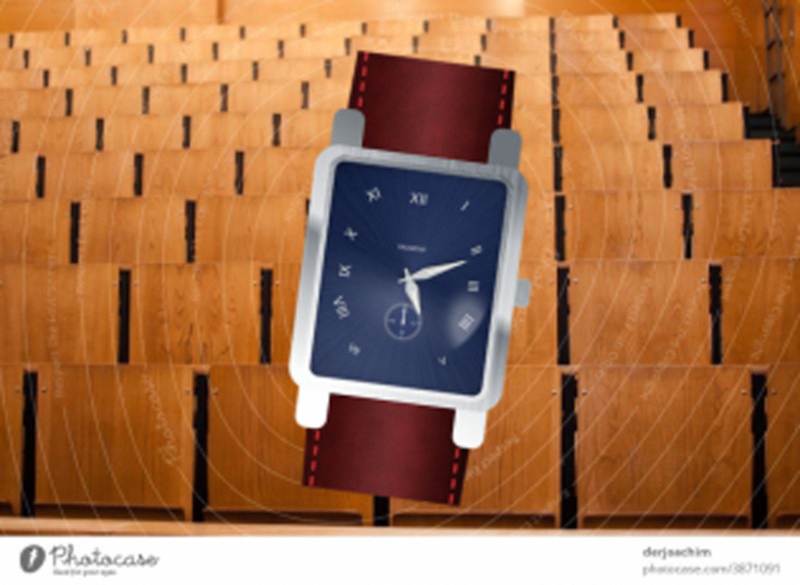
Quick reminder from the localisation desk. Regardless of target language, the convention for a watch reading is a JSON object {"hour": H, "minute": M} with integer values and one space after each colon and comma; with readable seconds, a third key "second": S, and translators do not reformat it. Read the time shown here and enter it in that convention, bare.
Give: {"hour": 5, "minute": 11}
